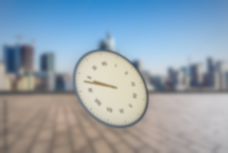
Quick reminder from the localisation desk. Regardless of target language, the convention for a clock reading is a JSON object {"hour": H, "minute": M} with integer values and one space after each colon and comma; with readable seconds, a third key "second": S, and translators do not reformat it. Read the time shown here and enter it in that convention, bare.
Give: {"hour": 9, "minute": 48}
